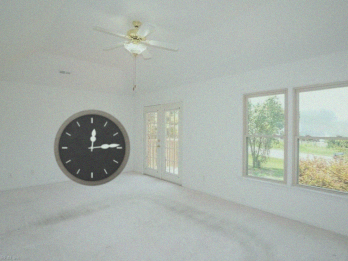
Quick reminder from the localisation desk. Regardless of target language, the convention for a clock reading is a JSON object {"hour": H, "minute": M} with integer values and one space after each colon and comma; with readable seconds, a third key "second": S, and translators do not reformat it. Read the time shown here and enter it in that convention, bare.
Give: {"hour": 12, "minute": 14}
